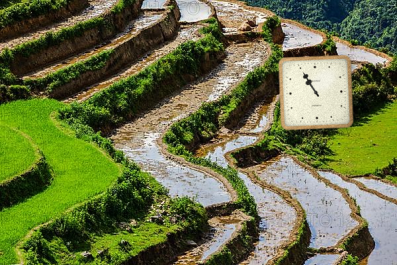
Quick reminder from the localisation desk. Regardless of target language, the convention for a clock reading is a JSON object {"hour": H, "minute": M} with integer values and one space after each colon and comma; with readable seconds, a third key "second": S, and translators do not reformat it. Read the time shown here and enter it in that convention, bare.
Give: {"hour": 10, "minute": 55}
